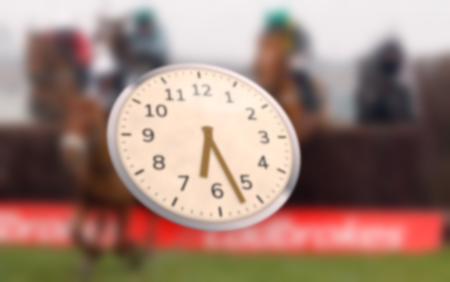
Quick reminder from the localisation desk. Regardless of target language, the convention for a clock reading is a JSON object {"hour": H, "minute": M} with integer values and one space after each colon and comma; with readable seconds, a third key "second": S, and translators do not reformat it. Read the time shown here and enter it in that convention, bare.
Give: {"hour": 6, "minute": 27}
